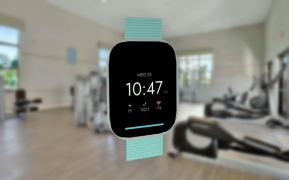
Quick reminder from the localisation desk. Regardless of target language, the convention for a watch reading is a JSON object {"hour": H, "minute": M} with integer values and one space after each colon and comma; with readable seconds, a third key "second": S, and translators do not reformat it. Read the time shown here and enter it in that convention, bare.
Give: {"hour": 10, "minute": 47}
